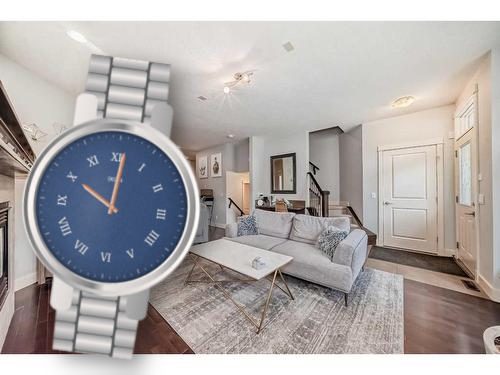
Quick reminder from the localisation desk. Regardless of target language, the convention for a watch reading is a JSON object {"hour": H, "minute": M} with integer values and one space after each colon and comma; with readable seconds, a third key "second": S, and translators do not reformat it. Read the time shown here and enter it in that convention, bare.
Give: {"hour": 10, "minute": 1}
